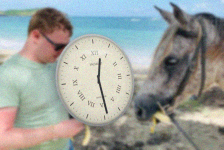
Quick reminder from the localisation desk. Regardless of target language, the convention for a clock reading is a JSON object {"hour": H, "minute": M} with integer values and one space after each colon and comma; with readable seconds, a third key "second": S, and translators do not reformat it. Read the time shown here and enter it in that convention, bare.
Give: {"hour": 12, "minute": 29}
